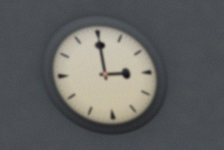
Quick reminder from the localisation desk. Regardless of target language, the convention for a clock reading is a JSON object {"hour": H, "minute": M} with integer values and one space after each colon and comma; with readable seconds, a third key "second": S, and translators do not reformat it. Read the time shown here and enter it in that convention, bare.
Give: {"hour": 3, "minute": 0}
